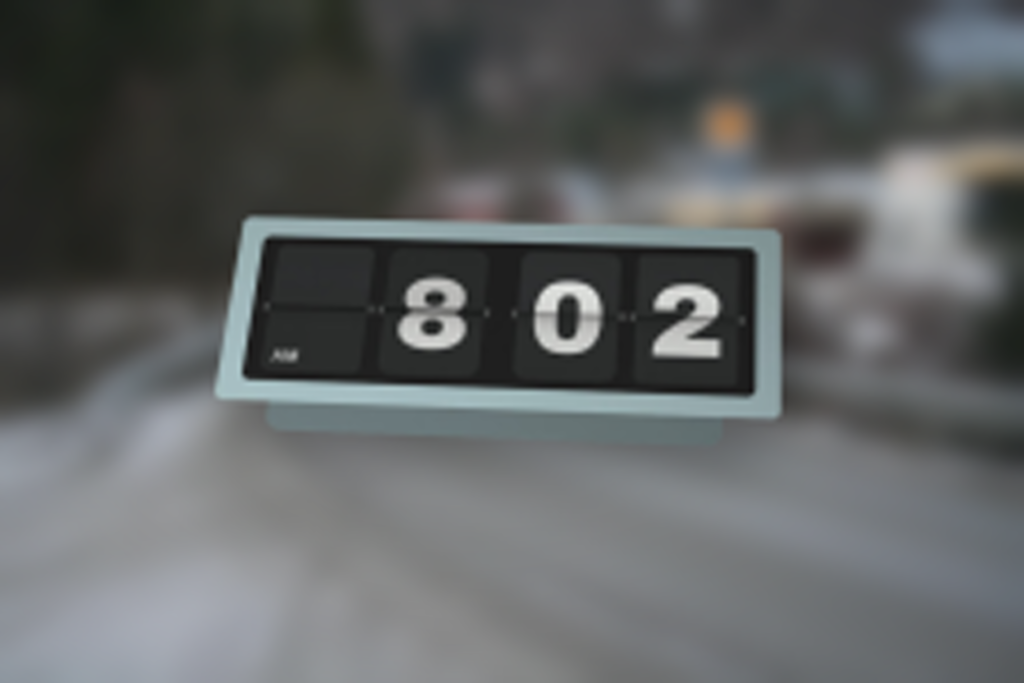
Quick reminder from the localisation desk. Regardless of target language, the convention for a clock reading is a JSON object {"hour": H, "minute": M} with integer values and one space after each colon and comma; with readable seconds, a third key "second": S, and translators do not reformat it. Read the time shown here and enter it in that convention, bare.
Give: {"hour": 8, "minute": 2}
